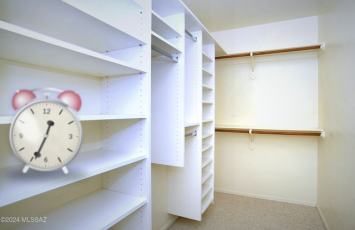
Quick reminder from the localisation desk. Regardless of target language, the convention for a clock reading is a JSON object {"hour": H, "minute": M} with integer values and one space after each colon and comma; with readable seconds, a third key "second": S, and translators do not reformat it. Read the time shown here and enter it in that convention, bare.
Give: {"hour": 12, "minute": 34}
